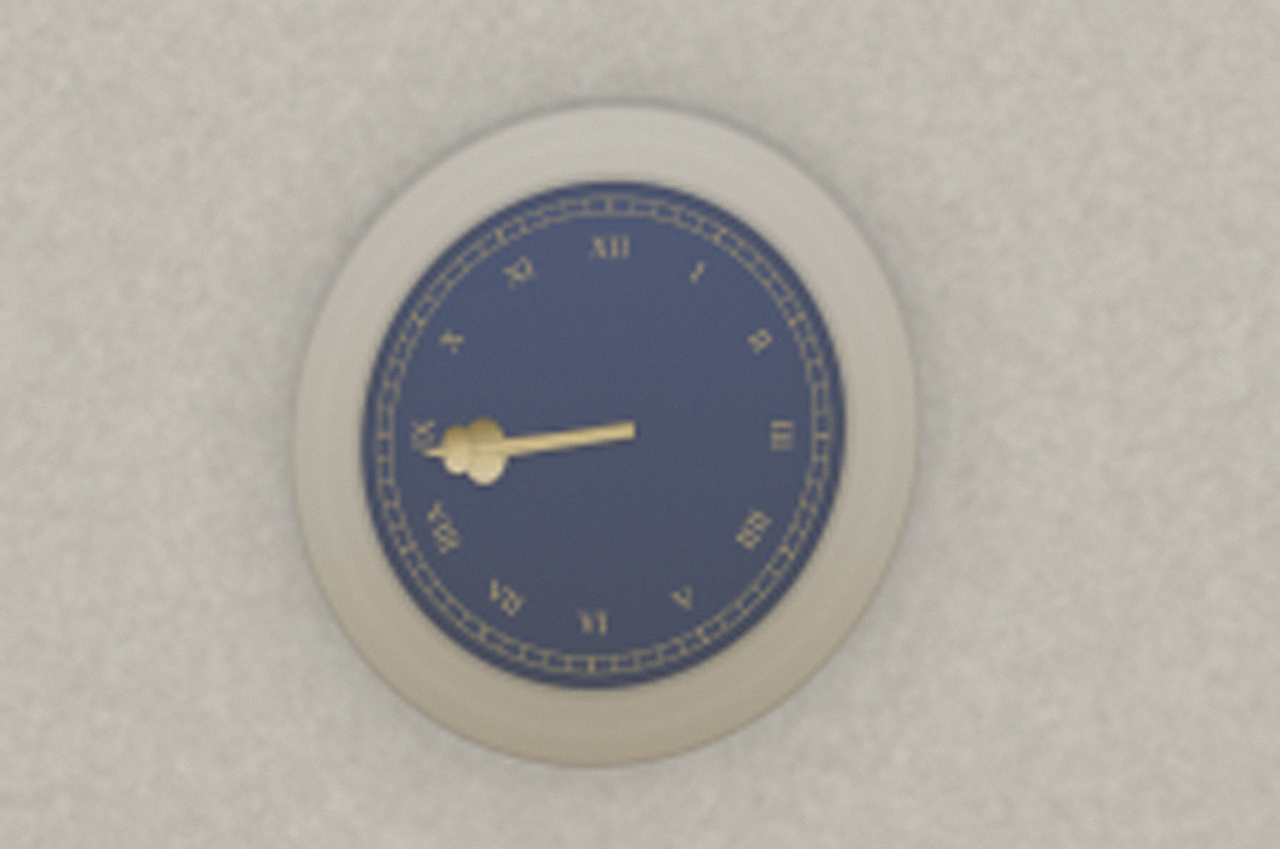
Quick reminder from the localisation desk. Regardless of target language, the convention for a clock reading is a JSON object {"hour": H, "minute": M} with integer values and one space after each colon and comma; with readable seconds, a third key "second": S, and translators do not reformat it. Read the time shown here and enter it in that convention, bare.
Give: {"hour": 8, "minute": 44}
